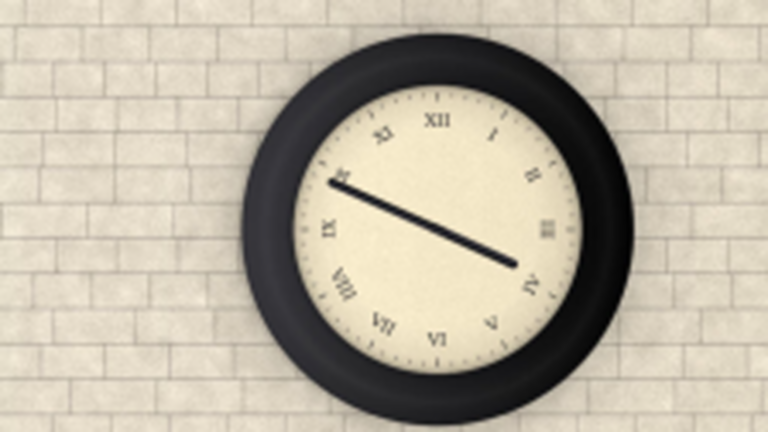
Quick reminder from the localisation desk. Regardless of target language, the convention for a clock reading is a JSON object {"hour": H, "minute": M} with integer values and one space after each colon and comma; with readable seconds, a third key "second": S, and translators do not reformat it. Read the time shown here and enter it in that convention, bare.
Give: {"hour": 3, "minute": 49}
